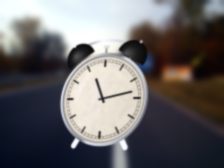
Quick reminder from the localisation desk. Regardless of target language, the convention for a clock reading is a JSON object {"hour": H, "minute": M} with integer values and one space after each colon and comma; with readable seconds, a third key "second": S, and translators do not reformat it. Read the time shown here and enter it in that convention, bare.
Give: {"hour": 11, "minute": 13}
